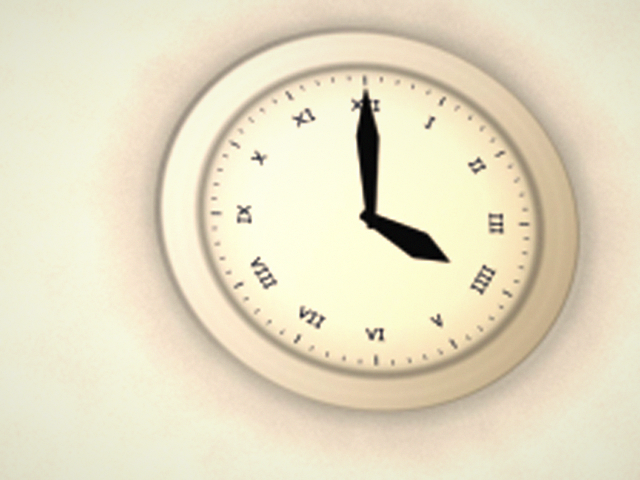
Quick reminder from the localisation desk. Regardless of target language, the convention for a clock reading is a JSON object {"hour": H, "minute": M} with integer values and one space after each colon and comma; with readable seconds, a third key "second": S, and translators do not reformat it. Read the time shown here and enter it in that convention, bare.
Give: {"hour": 4, "minute": 0}
